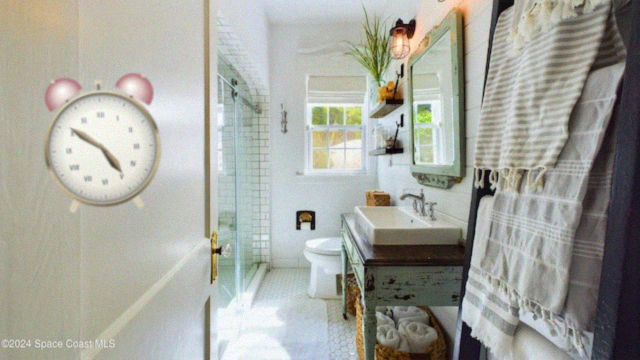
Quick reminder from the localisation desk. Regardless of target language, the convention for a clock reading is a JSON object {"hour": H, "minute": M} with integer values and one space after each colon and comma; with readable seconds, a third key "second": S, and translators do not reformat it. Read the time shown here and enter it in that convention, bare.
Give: {"hour": 4, "minute": 51}
